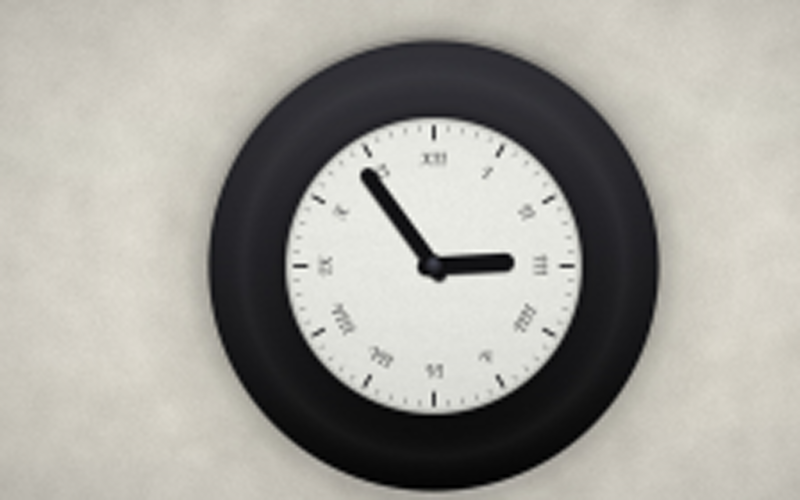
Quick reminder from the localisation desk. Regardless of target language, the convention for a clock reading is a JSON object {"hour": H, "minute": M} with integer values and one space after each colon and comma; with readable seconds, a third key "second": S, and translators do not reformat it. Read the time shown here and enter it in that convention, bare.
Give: {"hour": 2, "minute": 54}
